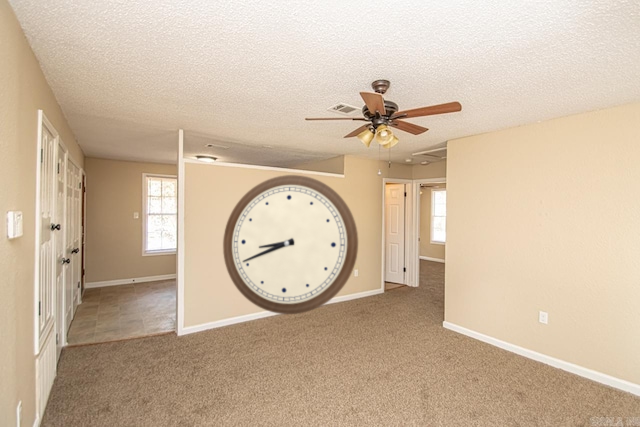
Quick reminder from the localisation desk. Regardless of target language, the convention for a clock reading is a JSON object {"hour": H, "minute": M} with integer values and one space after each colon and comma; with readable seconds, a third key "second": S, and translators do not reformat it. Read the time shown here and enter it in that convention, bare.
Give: {"hour": 8, "minute": 41}
